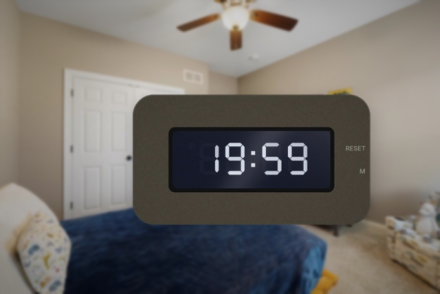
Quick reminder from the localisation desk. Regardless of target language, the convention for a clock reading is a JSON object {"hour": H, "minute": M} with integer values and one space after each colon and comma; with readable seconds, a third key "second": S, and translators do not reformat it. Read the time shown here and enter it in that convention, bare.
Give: {"hour": 19, "minute": 59}
